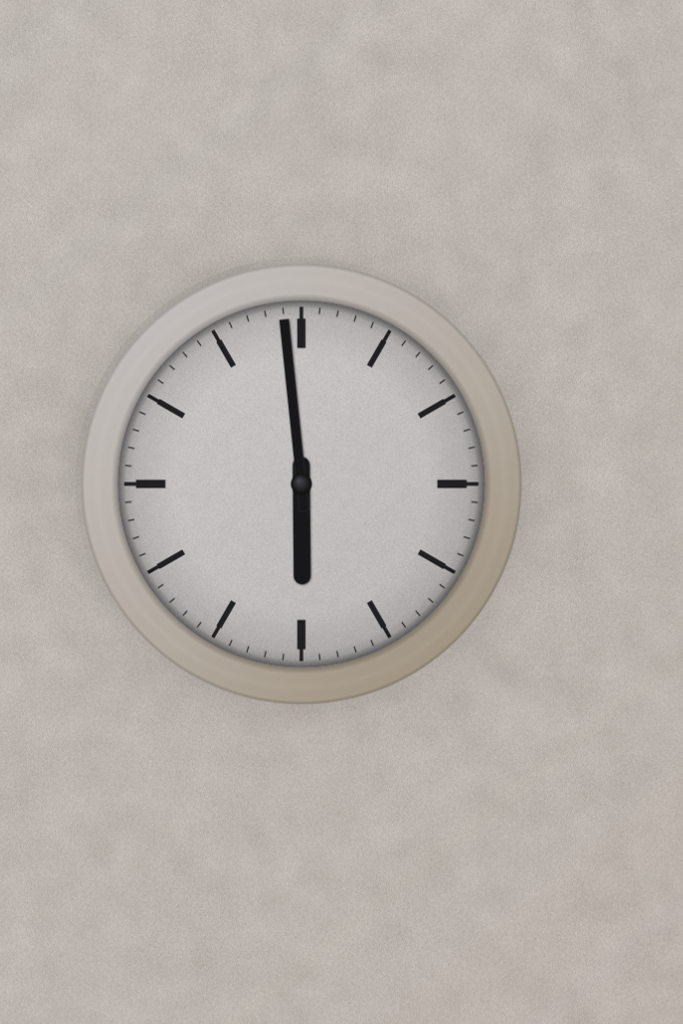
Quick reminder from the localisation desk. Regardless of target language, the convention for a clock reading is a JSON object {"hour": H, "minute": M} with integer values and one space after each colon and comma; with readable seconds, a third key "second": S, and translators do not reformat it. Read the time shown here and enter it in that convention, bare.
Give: {"hour": 5, "minute": 59}
